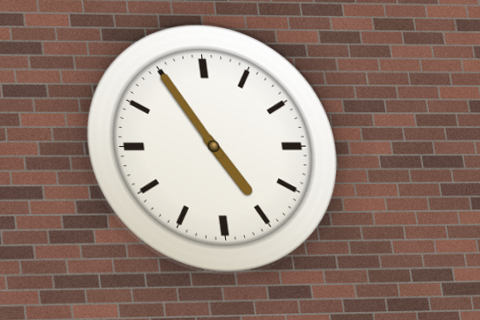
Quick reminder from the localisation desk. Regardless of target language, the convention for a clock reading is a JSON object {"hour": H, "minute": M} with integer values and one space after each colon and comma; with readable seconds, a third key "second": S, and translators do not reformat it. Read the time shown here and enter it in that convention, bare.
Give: {"hour": 4, "minute": 55}
